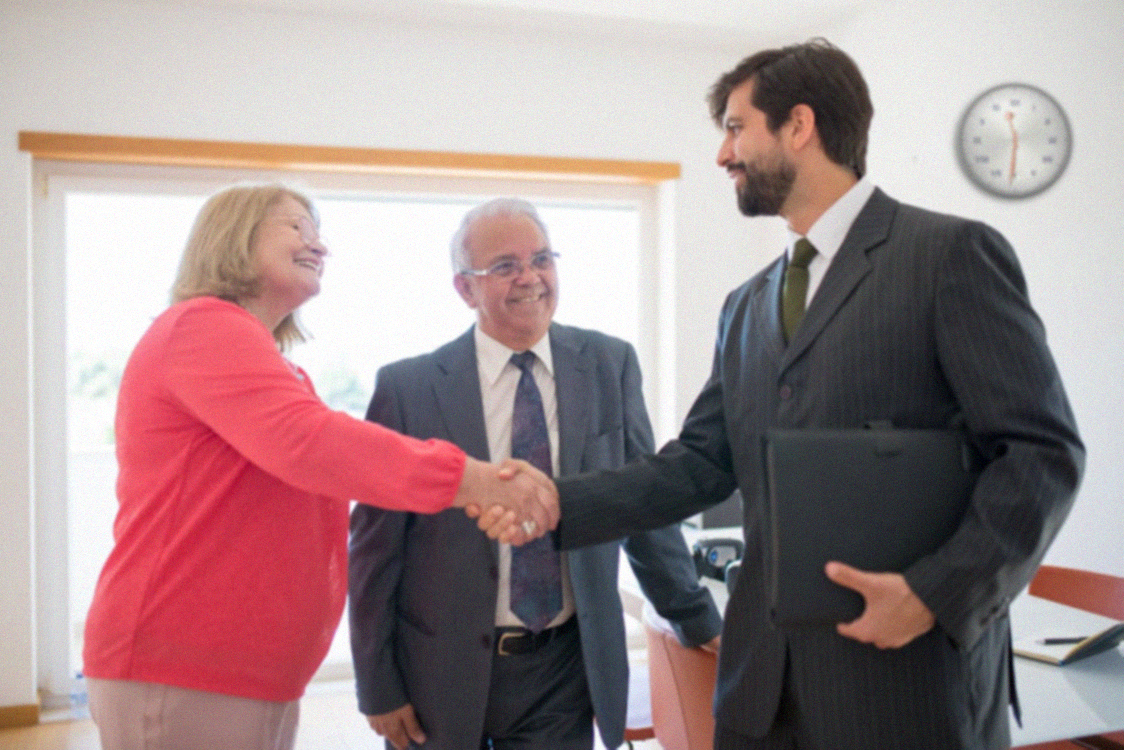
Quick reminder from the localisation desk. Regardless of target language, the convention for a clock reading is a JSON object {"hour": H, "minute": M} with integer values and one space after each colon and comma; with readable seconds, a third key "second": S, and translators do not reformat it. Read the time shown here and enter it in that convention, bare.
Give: {"hour": 11, "minute": 31}
